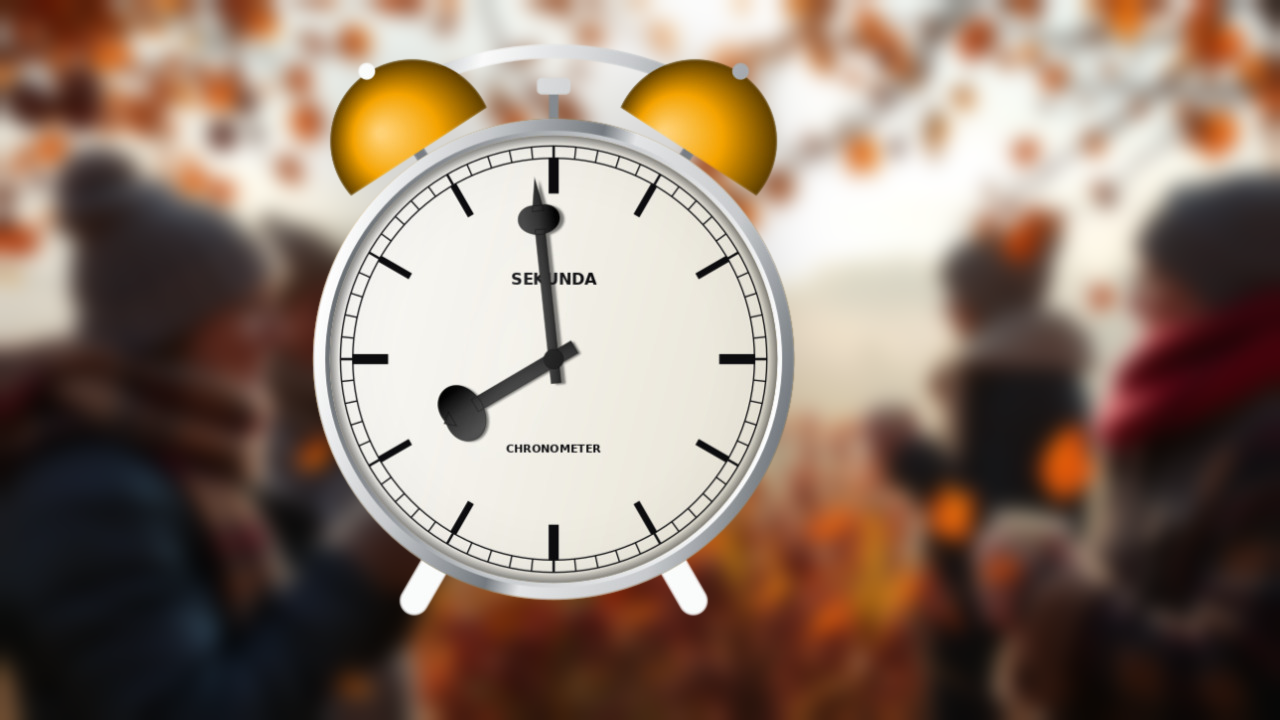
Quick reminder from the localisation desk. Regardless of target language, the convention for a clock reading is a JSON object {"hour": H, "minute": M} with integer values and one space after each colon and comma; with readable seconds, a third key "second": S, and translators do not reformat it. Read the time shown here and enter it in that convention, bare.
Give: {"hour": 7, "minute": 59}
